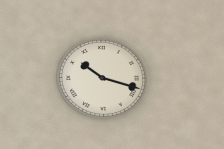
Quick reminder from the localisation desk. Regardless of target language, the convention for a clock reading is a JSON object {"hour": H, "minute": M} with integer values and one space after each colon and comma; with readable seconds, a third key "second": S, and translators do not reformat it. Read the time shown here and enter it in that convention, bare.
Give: {"hour": 10, "minute": 18}
